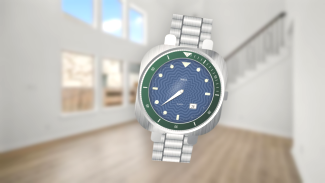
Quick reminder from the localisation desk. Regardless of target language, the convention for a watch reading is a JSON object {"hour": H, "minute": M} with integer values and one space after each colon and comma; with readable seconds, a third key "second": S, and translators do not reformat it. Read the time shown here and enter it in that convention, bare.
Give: {"hour": 7, "minute": 38}
